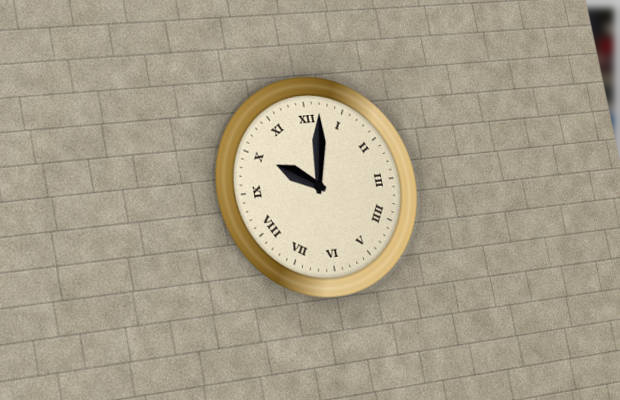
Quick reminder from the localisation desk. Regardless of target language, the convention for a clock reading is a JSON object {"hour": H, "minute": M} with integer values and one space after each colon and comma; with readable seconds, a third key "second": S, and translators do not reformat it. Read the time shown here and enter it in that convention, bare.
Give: {"hour": 10, "minute": 2}
